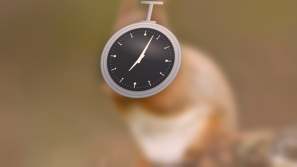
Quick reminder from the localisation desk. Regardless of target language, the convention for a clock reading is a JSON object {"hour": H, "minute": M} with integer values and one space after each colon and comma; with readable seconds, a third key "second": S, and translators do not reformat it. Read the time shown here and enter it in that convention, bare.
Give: {"hour": 7, "minute": 3}
